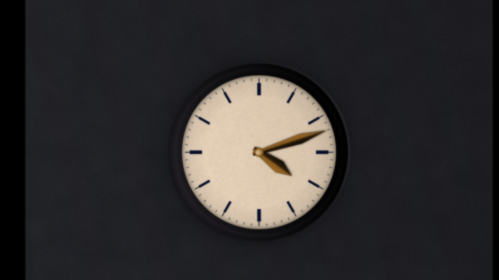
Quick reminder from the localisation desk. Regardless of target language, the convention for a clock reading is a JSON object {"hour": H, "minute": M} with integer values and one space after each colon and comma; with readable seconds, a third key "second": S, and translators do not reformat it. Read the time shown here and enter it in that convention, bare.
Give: {"hour": 4, "minute": 12}
